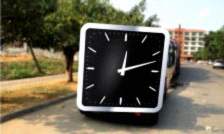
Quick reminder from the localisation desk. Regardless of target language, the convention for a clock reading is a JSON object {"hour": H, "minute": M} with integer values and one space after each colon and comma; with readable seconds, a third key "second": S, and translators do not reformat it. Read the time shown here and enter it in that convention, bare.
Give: {"hour": 12, "minute": 12}
